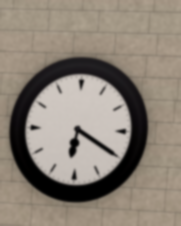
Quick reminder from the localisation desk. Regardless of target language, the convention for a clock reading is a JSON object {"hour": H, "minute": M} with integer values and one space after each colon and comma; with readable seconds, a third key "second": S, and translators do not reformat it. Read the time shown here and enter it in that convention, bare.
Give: {"hour": 6, "minute": 20}
